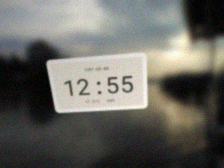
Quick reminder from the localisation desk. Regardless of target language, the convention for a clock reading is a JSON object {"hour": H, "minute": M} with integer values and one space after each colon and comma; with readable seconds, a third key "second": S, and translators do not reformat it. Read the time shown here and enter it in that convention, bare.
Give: {"hour": 12, "minute": 55}
